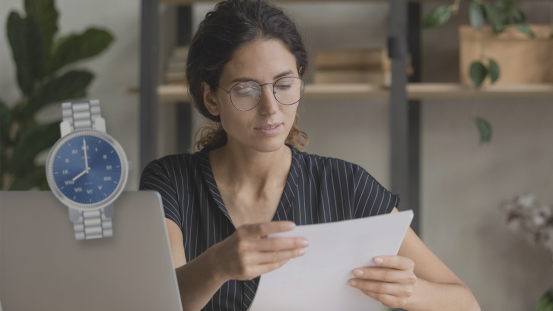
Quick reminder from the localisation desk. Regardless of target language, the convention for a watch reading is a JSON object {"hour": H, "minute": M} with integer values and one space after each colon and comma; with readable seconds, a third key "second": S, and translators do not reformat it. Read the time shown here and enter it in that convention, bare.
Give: {"hour": 8, "minute": 0}
